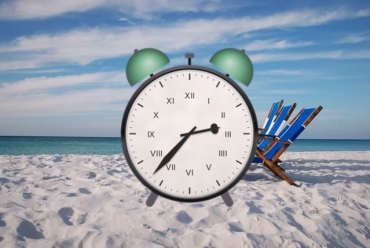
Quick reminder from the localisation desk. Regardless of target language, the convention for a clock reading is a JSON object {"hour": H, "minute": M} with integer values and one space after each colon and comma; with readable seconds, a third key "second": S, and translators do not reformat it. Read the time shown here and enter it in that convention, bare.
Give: {"hour": 2, "minute": 37}
